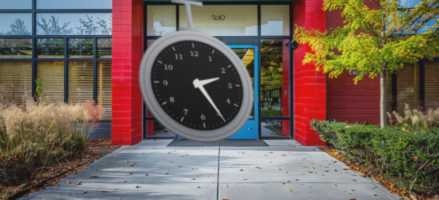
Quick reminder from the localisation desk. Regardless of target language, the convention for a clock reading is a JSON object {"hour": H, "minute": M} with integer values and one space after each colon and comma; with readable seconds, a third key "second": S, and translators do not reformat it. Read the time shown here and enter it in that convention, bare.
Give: {"hour": 2, "minute": 25}
